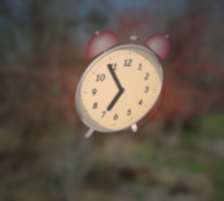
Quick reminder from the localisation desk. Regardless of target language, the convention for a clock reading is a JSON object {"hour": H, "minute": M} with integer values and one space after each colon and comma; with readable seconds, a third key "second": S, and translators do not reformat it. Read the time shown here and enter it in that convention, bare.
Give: {"hour": 6, "minute": 54}
